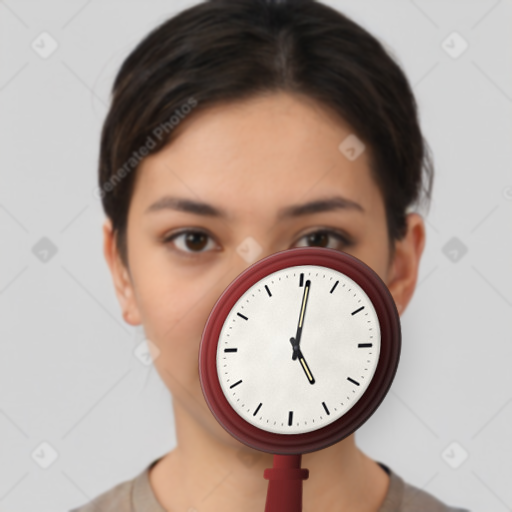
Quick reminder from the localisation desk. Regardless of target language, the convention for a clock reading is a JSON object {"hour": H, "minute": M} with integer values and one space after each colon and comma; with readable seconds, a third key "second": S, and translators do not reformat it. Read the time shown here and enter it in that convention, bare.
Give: {"hour": 5, "minute": 1}
